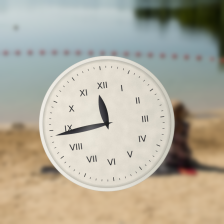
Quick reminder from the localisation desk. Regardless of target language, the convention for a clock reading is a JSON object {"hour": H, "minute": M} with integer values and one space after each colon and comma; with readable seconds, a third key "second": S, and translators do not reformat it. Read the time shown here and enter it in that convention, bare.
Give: {"hour": 11, "minute": 44}
